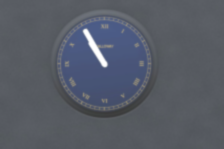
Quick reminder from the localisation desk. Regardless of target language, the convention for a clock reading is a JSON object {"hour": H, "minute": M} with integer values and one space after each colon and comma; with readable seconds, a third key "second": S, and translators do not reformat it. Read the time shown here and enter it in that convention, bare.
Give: {"hour": 10, "minute": 55}
